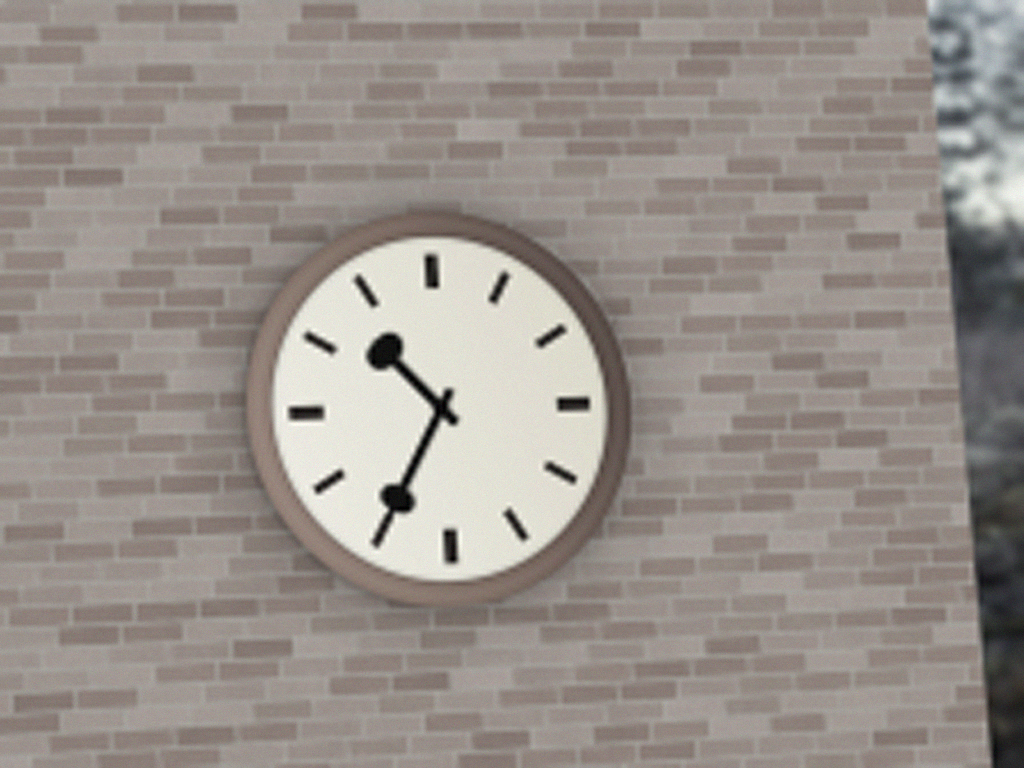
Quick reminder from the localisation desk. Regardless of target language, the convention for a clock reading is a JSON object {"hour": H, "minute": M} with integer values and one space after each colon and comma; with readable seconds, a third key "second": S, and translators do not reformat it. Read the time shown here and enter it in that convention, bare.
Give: {"hour": 10, "minute": 35}
